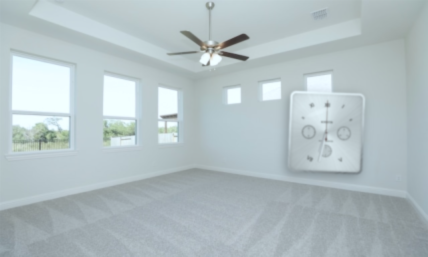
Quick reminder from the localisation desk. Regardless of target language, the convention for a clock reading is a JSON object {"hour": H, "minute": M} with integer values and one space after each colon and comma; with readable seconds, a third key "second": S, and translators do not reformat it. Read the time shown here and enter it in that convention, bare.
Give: {"hour": 6, "minute": 32}
